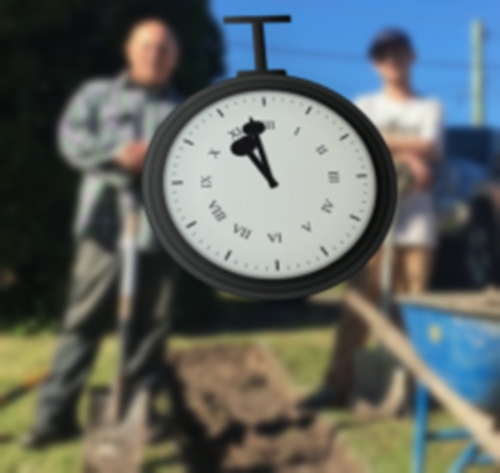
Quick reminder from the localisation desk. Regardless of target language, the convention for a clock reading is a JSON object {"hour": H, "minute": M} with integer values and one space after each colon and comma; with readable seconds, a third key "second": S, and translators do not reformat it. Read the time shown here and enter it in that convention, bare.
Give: {"hour": 10, "minute": 58}
